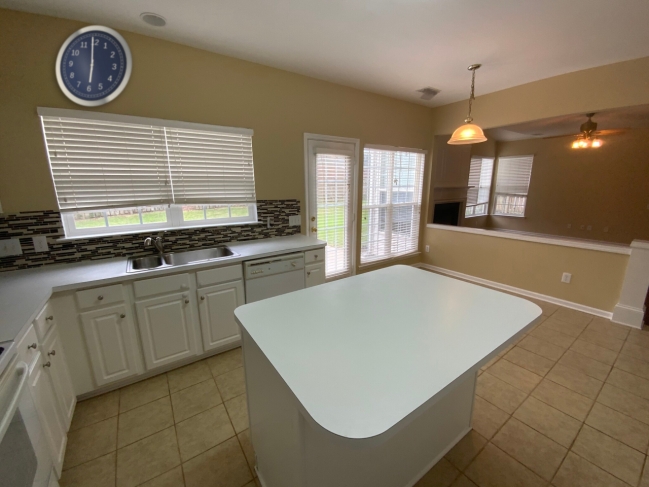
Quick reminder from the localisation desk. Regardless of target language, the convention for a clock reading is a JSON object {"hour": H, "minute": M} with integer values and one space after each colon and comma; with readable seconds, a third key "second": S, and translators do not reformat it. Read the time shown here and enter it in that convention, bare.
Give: {"hour": 5, "minute": 59}
